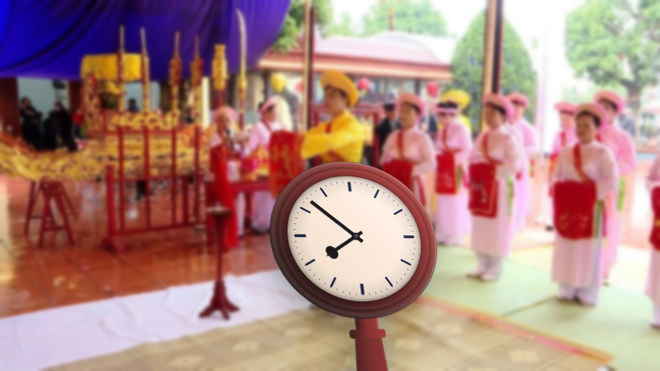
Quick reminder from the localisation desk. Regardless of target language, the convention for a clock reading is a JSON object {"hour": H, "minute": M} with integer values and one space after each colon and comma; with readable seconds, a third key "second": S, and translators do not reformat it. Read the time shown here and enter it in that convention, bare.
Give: {"hour": 7, "minute": 52}
